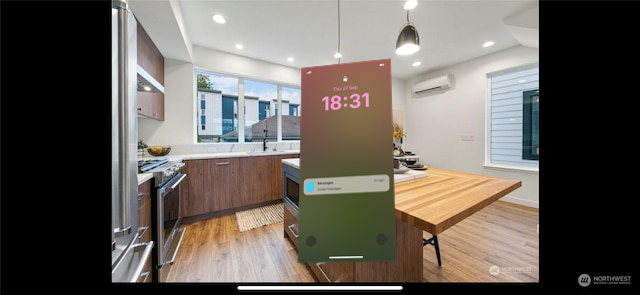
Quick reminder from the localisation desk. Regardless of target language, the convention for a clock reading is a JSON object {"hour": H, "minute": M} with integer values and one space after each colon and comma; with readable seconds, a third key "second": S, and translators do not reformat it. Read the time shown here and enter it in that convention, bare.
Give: {"hour": 18, "minute": 31}
